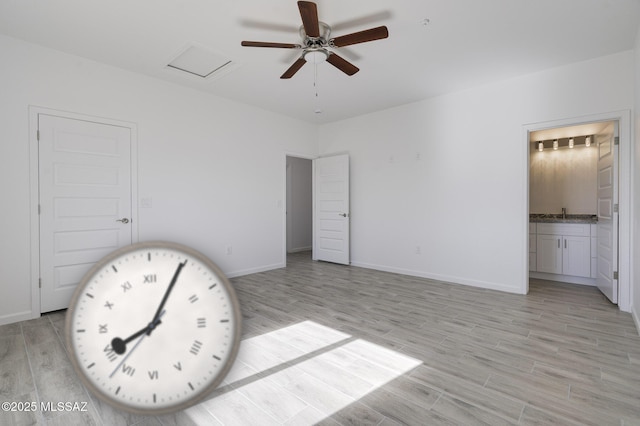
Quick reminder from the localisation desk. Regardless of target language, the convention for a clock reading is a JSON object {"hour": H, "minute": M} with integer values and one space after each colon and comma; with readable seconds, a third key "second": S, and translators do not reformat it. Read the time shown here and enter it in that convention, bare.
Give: {"hour": 8, "minute": 4, "second": 37}
